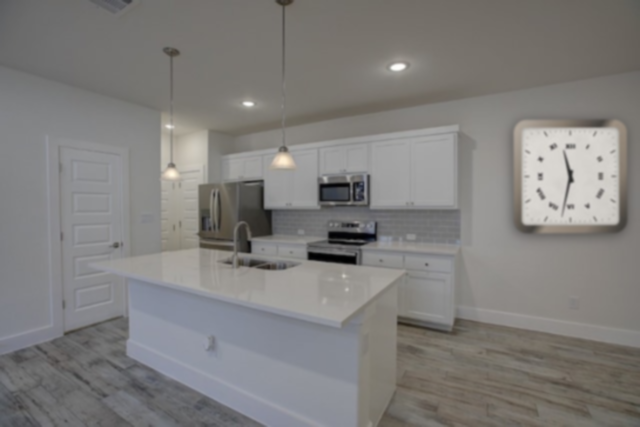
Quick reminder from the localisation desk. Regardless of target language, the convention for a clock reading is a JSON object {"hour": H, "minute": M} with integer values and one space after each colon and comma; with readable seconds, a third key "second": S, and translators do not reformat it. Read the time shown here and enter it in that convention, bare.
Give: {"hour": 11, "minute": 32}
